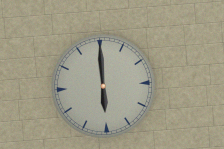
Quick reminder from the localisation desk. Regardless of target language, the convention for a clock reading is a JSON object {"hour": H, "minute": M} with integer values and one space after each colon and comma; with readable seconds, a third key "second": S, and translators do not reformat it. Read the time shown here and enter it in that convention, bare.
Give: {"hour": 6, "minute": 0}
